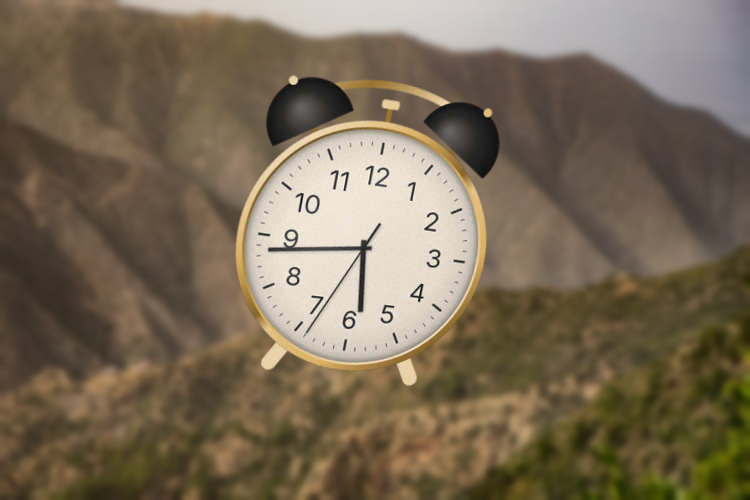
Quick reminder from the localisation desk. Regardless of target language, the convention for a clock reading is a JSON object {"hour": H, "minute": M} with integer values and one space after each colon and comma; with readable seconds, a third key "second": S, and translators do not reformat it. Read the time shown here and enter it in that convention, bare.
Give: {"hour": 5, "minute": 43, "second": 34}
